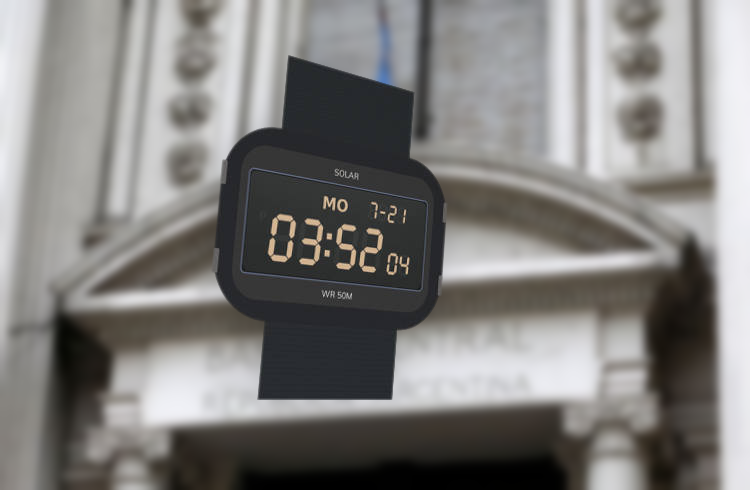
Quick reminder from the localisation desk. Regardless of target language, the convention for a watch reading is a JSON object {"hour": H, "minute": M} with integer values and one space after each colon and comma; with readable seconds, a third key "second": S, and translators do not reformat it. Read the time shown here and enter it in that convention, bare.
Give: {"hour": 3, "minute": 52, "second": 4}
